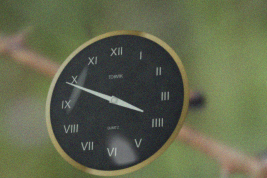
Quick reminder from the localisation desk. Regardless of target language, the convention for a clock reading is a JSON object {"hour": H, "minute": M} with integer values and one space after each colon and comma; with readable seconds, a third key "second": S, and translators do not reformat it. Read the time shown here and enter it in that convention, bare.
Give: {"hour": 3, "minute": 49}
